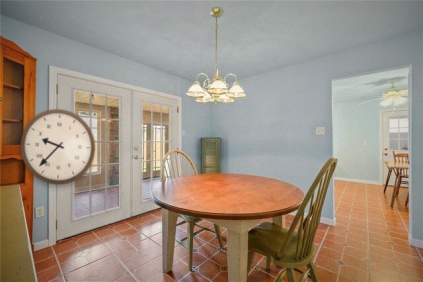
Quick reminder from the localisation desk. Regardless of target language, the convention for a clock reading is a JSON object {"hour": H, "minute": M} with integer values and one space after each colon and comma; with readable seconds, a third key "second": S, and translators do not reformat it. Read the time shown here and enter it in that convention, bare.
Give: {"hour": 9, "minute": 37}
